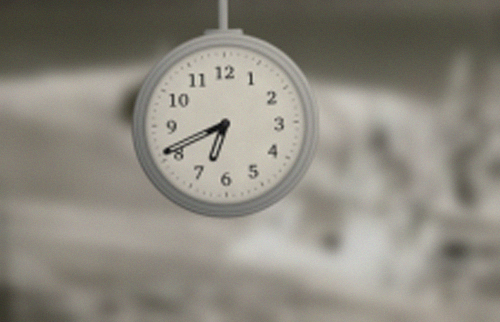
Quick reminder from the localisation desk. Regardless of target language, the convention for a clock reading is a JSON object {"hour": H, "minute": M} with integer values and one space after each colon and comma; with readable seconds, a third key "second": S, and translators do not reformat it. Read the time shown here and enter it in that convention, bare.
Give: {"hour": 6, "minute": 41}
